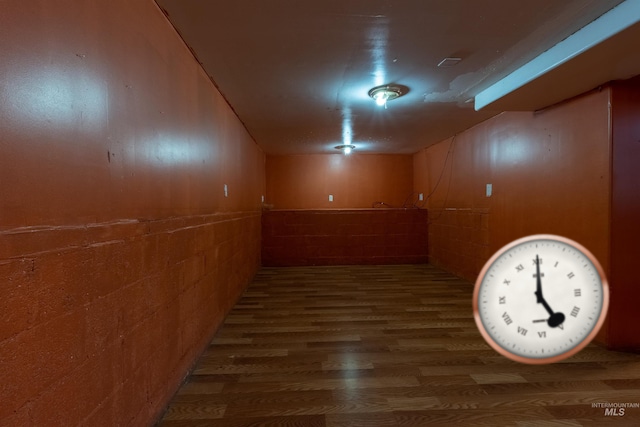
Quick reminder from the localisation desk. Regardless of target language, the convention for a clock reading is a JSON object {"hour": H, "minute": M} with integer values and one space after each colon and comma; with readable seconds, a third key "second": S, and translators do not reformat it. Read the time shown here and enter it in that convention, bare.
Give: {"hour": 5, "minute": 0}
